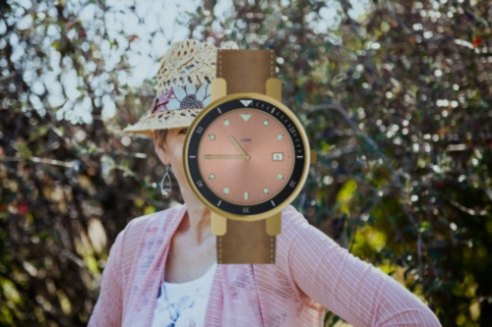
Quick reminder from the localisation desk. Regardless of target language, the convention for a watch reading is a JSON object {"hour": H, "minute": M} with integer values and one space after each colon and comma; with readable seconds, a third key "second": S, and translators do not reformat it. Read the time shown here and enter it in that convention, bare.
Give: {"hour": 10, "minute": 45}
